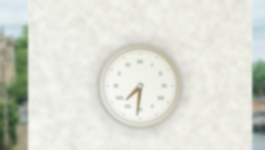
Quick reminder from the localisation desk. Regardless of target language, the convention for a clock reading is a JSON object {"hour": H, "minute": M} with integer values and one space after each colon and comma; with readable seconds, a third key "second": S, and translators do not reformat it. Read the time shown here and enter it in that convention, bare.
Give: {"hour": 7, "minute": 31}
